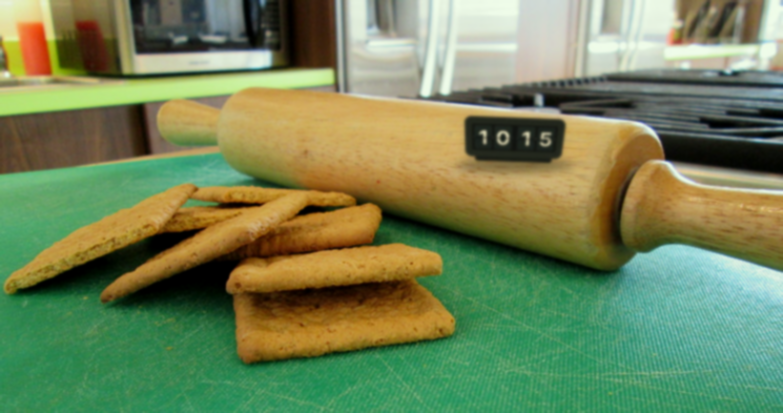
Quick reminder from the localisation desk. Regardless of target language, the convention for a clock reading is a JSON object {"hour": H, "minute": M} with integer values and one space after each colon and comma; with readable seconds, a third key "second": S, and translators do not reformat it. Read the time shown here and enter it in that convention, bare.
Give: {"hour": 10, "minute": 15}
